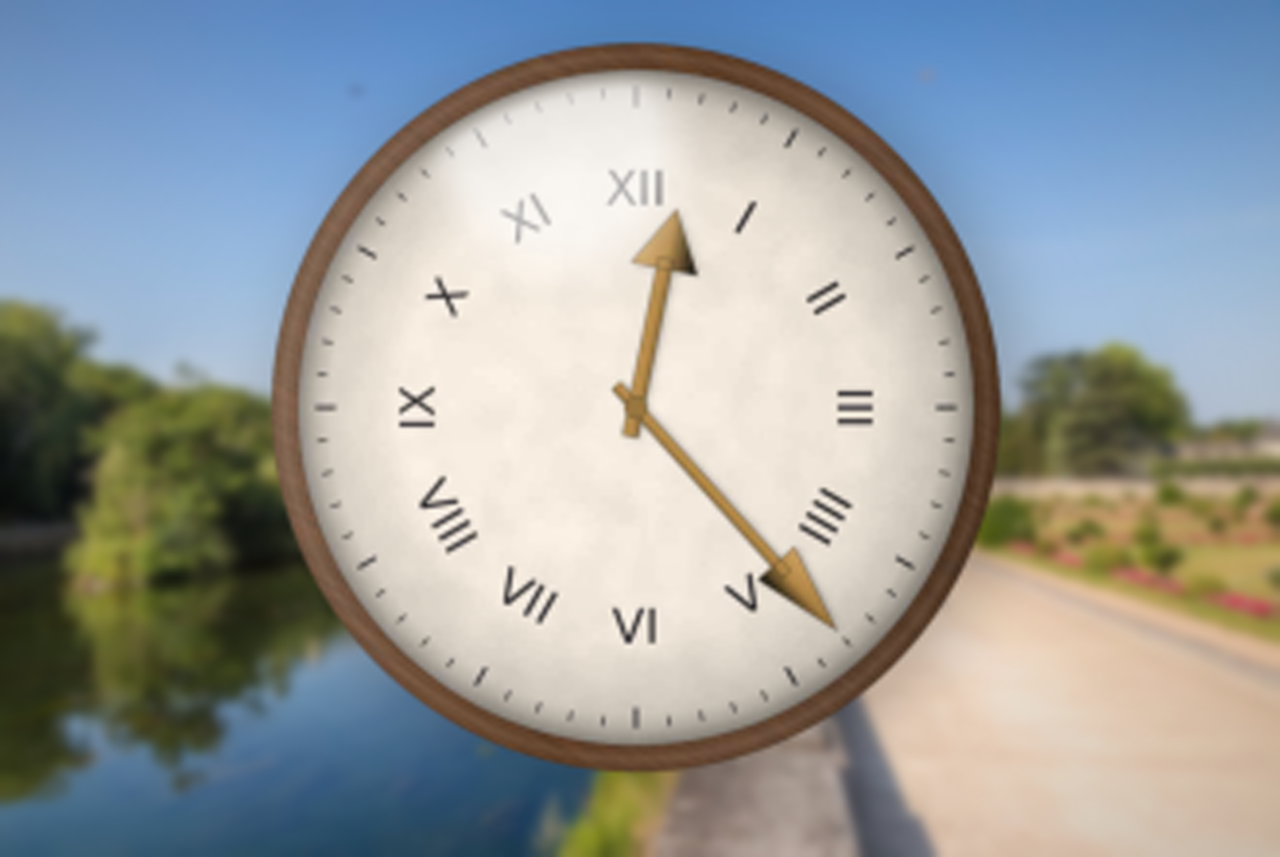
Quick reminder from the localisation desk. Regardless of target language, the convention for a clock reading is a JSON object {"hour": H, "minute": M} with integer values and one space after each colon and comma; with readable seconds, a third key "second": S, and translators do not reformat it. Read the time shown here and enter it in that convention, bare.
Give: {"hour": 12, "minute": 23}
